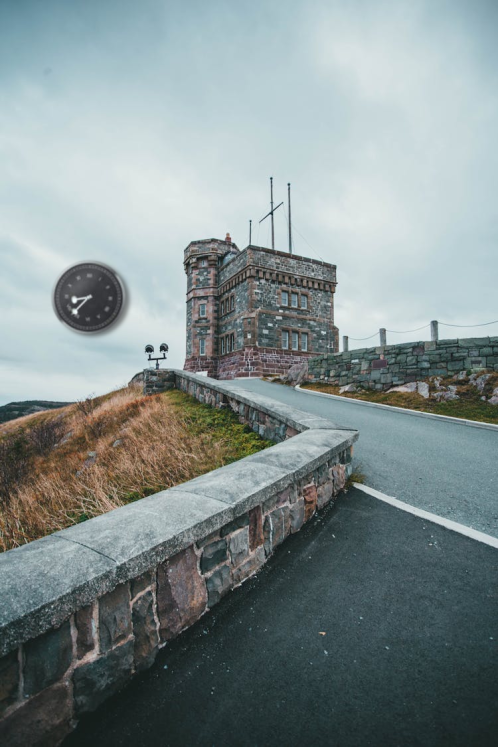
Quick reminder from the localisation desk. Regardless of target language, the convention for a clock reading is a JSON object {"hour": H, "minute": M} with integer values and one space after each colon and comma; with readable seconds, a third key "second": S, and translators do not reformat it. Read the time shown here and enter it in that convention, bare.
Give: {"hour": 8, "minute": 37}
